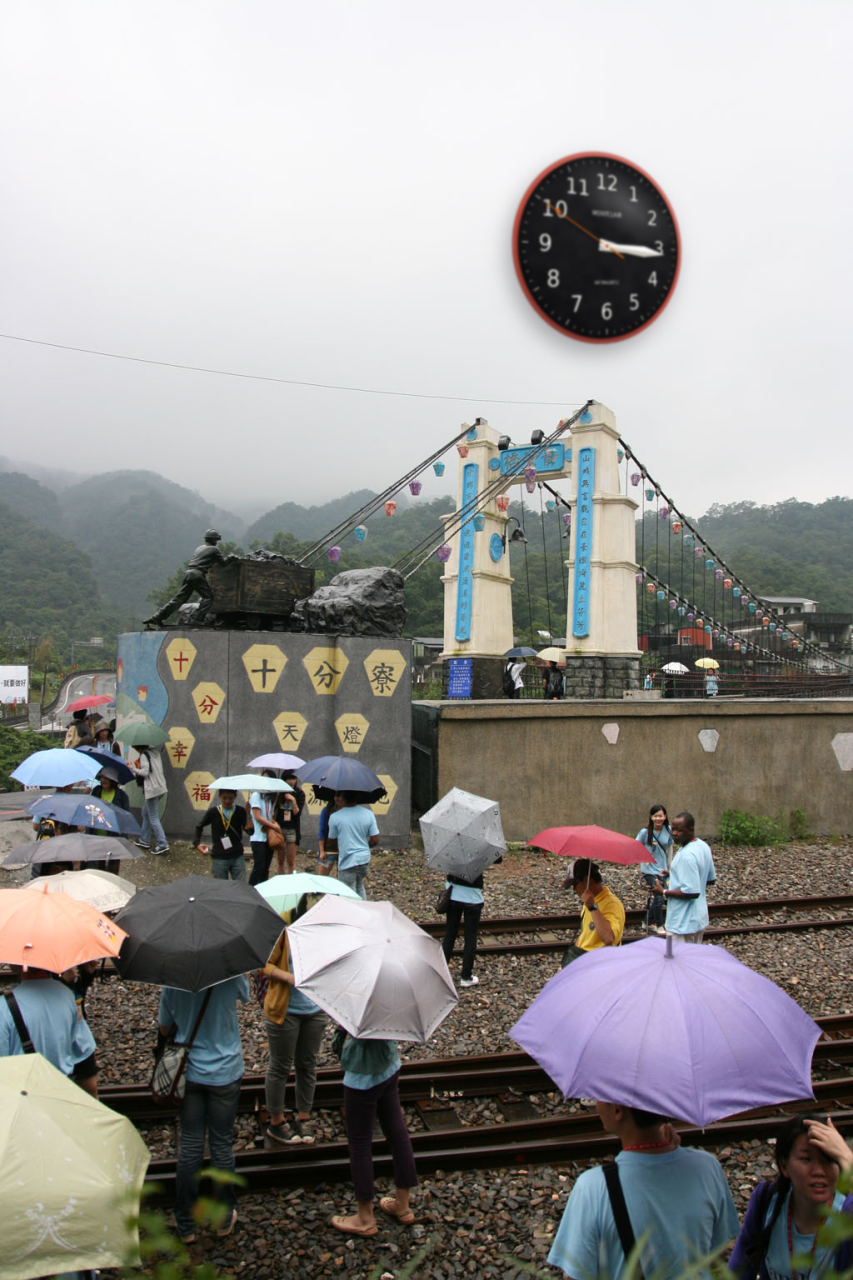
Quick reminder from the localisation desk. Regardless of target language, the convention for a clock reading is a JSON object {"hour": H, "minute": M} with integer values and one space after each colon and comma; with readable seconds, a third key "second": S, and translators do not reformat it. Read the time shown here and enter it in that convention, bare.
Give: {"hour": 3, "minute": 15, "second": 50}
